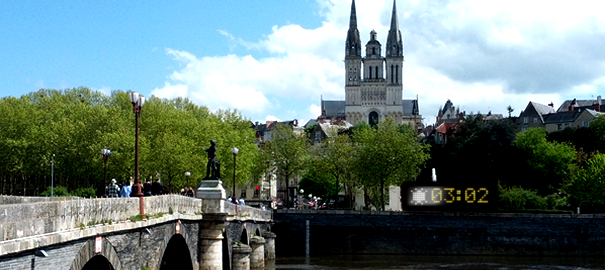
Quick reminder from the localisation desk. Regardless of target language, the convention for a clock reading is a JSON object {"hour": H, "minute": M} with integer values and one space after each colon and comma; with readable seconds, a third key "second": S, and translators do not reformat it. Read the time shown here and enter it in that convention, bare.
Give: {"hour": 3, "minute": 2}
